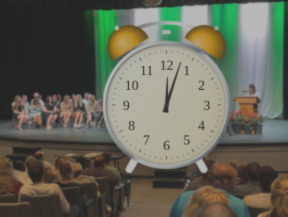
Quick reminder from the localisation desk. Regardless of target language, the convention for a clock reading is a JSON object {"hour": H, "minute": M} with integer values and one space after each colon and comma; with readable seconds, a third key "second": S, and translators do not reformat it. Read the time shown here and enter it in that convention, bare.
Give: {"hour": 12, "minute": 3}
